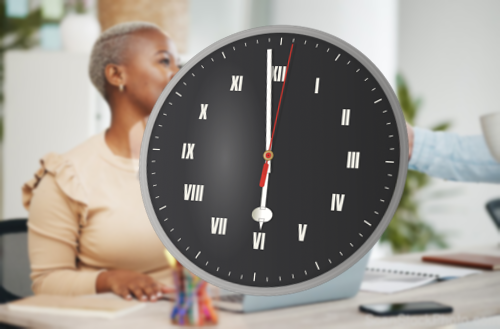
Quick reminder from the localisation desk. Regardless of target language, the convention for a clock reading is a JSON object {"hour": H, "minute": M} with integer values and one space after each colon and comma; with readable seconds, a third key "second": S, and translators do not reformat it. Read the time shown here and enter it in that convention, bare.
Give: {"hour": 5, "minute": 59, "second": 1}
